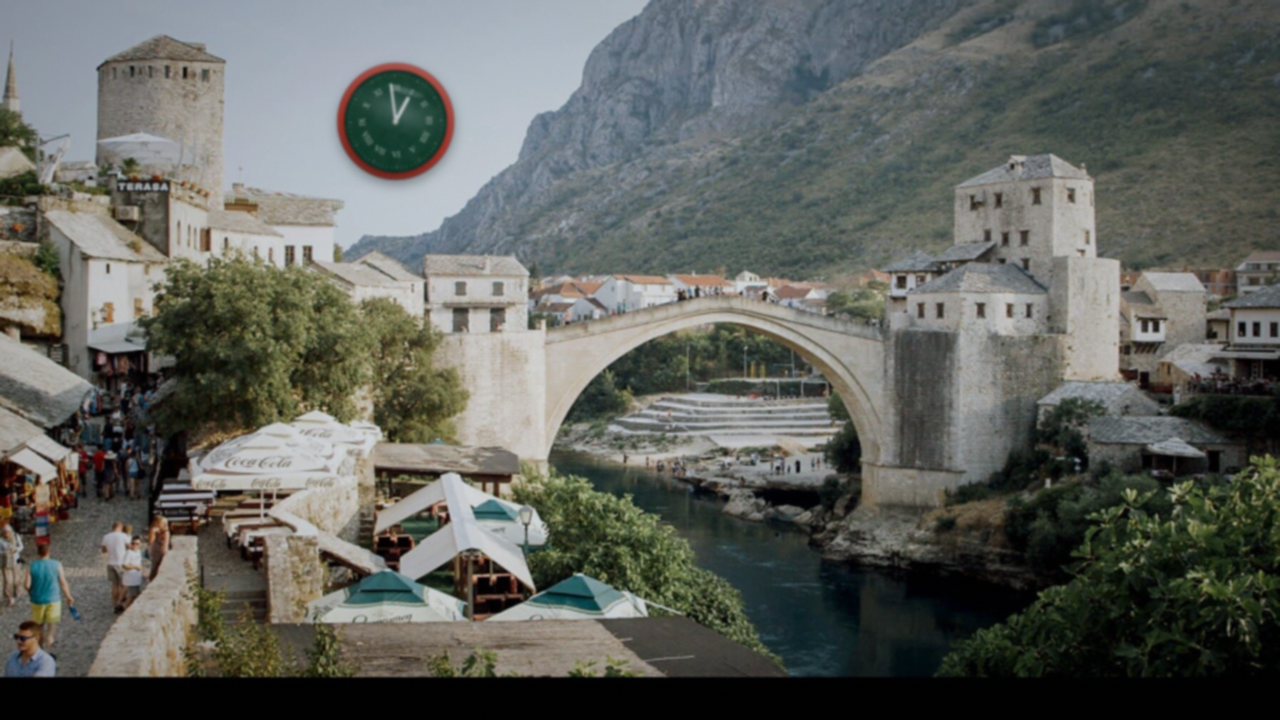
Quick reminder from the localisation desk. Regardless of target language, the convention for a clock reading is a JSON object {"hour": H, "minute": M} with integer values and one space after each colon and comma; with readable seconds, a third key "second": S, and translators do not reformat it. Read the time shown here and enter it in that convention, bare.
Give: {"hour": 12, "minute": 59}
